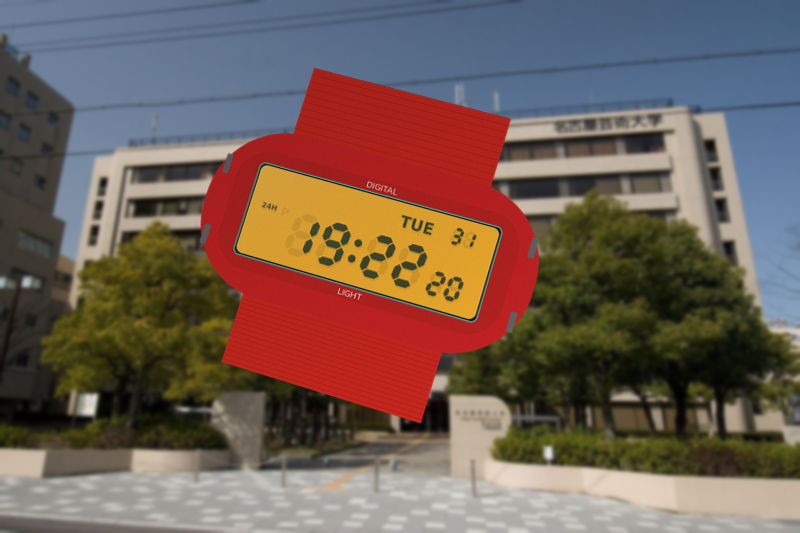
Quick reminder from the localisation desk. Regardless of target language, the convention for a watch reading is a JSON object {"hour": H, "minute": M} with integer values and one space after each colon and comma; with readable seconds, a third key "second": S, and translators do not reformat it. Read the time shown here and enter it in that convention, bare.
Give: {"hour": 19, "minute": 22, "second": 20}
